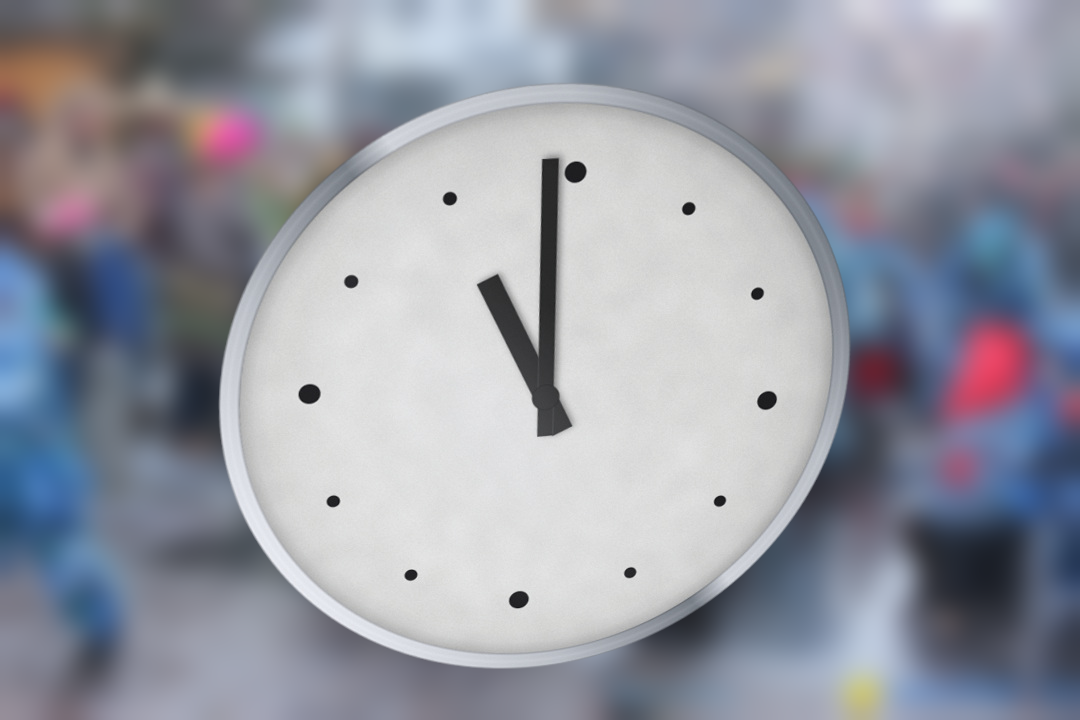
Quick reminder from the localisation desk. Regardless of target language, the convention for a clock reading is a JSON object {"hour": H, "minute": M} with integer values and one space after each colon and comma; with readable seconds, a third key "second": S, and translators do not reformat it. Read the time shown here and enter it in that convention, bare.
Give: {"hour": 10, "minute": 59}
